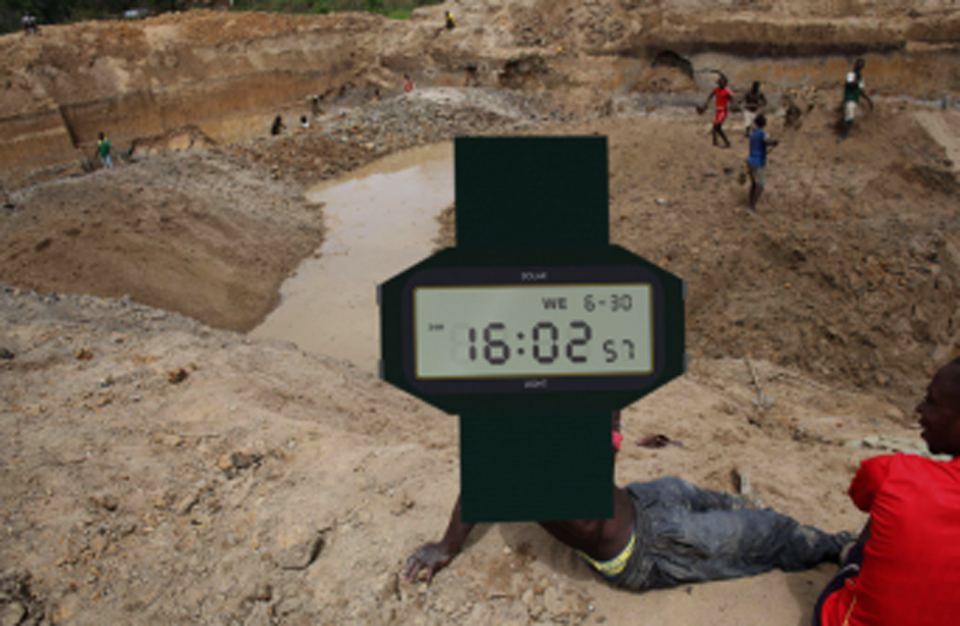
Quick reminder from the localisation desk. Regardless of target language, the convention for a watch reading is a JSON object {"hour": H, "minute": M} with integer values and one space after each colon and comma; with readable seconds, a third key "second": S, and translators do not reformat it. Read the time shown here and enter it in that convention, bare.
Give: {"hour": 16, "minute": 2, "second": 57}
